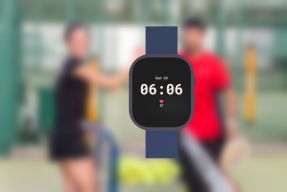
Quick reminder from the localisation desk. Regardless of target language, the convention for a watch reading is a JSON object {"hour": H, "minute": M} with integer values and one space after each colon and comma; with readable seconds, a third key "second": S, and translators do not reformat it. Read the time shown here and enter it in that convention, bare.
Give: {"hour": 6, "minute": 6}
